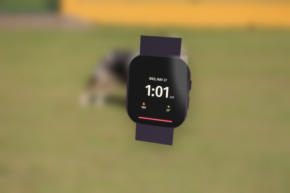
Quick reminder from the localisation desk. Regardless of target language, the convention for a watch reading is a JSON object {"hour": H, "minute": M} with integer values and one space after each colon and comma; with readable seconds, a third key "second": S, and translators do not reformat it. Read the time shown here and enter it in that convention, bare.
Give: {"hour": 1, "minute": 1}
